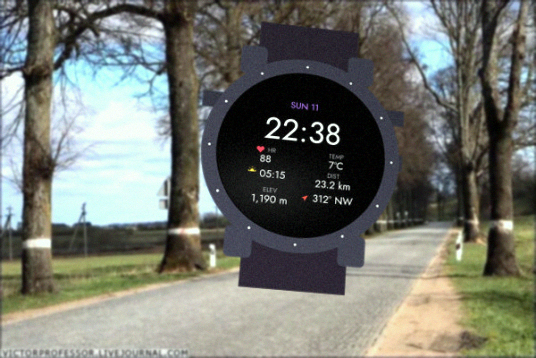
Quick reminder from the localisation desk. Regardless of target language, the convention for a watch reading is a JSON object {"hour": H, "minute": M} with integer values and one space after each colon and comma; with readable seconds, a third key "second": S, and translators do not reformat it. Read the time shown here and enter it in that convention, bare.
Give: {"hour": 22, "minute": 38}
